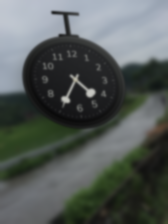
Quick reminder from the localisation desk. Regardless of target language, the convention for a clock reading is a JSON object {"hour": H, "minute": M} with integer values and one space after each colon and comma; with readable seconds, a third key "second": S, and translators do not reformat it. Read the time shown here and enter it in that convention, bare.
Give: {"hour": 4, "minute": 35}
